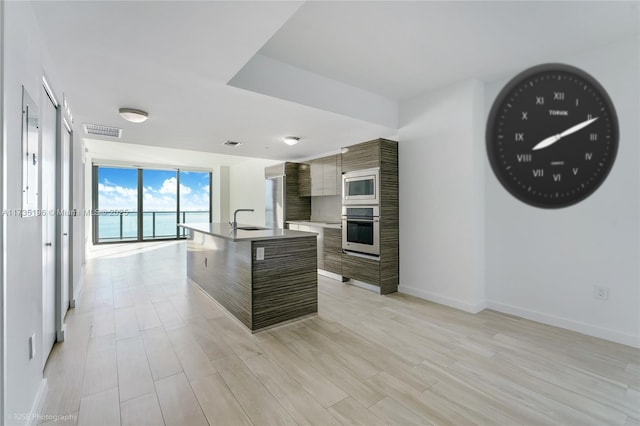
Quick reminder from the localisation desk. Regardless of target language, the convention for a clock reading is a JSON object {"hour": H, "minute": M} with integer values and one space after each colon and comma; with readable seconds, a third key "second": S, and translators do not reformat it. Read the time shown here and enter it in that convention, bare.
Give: {"hour": 8, "minute": 11}
